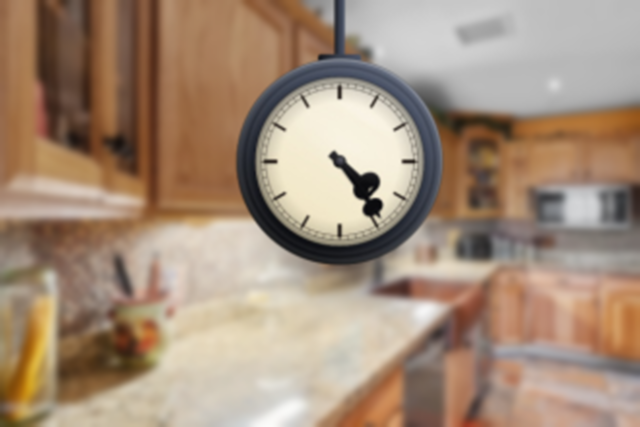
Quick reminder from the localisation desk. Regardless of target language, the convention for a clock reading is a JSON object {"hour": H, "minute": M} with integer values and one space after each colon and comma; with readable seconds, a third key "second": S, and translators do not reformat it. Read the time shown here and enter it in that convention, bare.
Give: {"hour": 4, "minute": 24}
